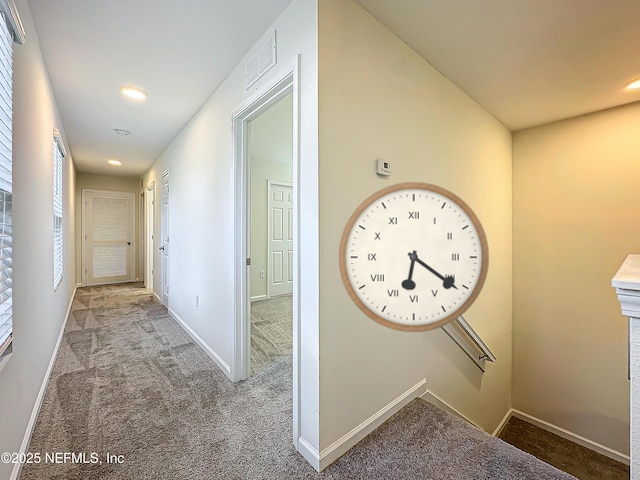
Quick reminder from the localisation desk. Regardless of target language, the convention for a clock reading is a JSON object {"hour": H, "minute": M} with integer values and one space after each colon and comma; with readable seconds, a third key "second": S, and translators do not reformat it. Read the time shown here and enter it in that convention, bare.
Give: {"hour": 6, "minute": 21}
